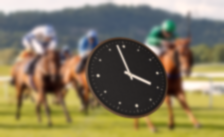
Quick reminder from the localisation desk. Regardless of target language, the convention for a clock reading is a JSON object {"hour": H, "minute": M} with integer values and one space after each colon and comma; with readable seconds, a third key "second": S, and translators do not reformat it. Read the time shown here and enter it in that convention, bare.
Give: {"hour": 3, "minute": 58}
